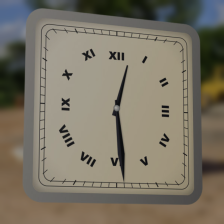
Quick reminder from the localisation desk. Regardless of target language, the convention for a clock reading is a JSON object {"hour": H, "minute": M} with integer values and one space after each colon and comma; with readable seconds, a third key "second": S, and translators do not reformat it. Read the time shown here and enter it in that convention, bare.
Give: {"hour": 12, "minute": 29}
